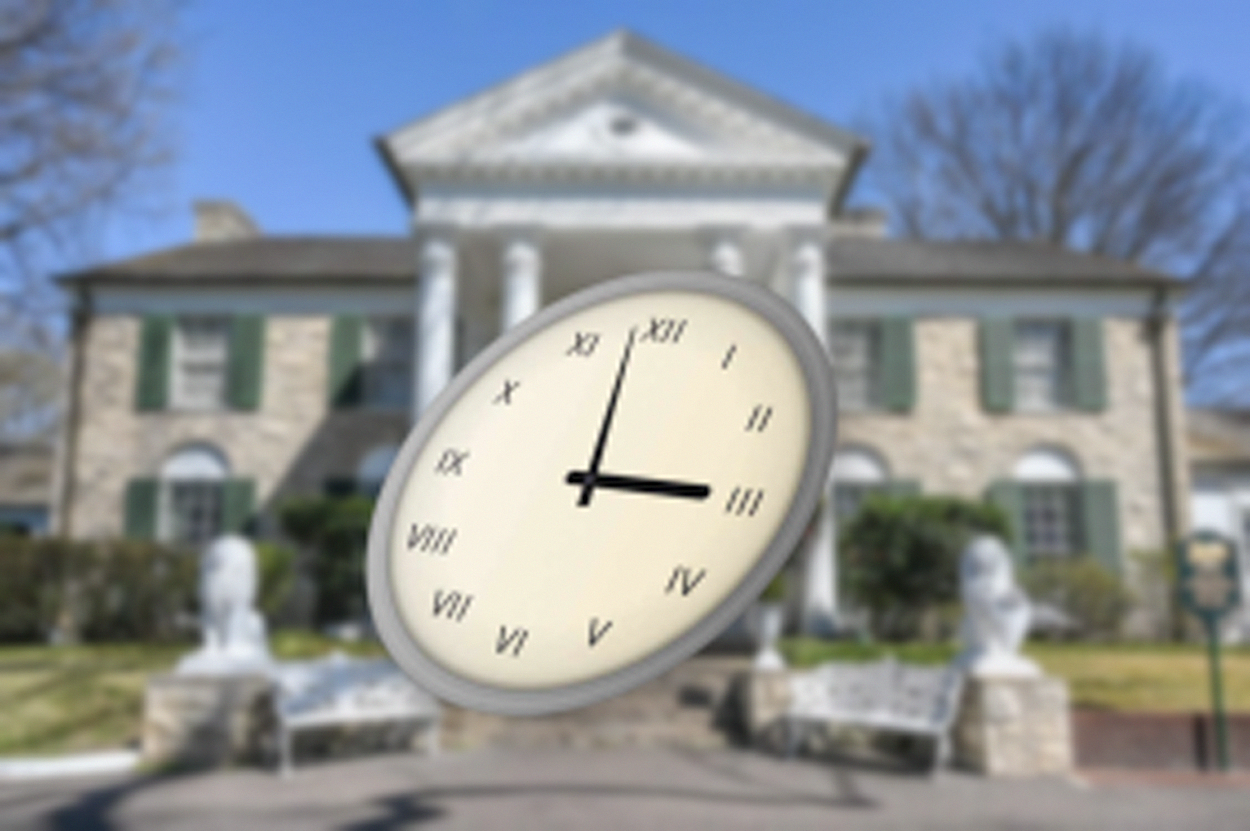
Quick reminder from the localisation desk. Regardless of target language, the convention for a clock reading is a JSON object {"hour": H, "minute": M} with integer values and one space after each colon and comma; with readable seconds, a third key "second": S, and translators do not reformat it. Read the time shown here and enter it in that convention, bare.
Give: {"hour": 2, "minute": 58}
